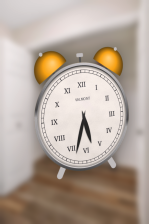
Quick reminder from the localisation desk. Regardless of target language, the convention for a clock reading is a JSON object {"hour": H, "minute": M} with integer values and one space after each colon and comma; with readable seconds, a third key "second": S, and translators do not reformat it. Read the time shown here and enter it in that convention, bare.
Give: {"hour": 5, "minute": 33}
